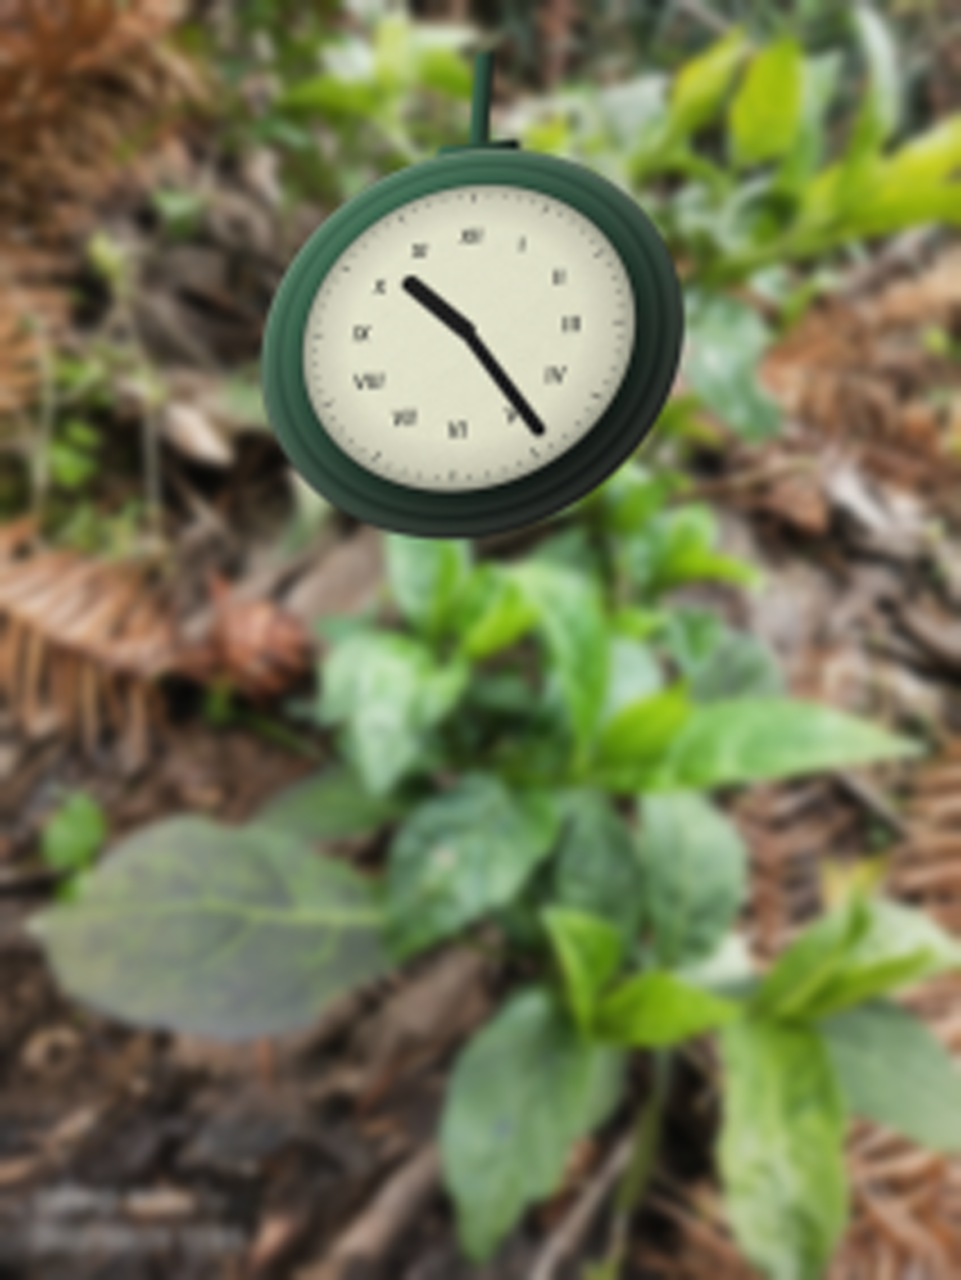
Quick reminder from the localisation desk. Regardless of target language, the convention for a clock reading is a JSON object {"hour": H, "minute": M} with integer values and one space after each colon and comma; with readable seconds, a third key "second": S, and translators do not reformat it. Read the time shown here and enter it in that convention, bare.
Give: {"hour": 10, "minute": 24}
